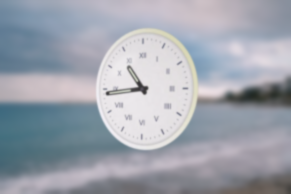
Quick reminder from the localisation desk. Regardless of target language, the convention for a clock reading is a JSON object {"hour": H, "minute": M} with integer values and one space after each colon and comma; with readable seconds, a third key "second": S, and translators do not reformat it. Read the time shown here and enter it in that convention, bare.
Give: {"hour": 10, "minute": 44}
